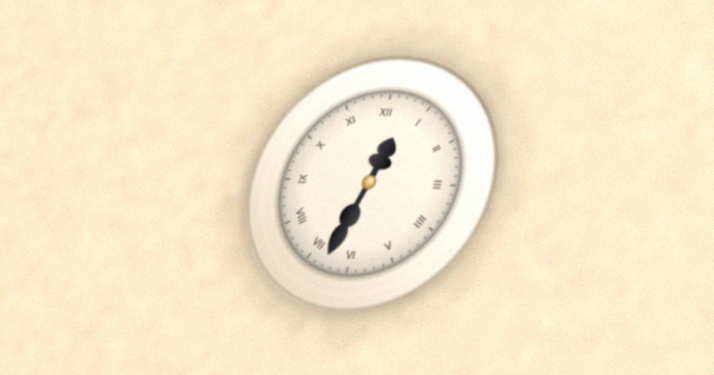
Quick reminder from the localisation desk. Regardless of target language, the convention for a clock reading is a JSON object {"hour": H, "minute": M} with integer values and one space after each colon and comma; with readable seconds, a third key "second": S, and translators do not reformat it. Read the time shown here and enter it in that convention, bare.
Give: {"hour": 12, "minute": 33}
